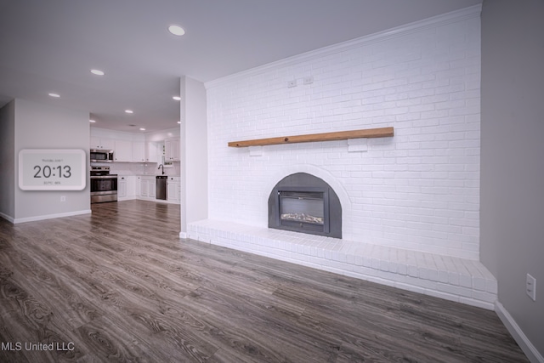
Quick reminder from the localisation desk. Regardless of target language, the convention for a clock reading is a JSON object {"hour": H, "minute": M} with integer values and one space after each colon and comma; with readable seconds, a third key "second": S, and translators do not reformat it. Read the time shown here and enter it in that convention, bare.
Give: {"hour": 20, "minute": 13}
